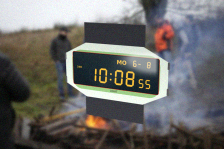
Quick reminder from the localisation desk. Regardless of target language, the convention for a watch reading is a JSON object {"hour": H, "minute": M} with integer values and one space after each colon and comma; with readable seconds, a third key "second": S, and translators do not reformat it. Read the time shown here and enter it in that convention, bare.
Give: {"hour": 10, "minute": 8, "second": 55}
